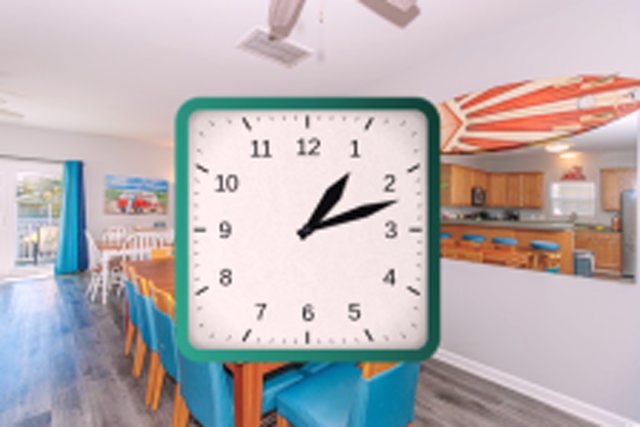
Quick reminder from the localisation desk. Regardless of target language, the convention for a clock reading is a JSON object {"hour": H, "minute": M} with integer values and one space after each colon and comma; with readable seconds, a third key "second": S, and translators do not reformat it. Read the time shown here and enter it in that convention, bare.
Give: {"hour": 1, "minute": 12}
